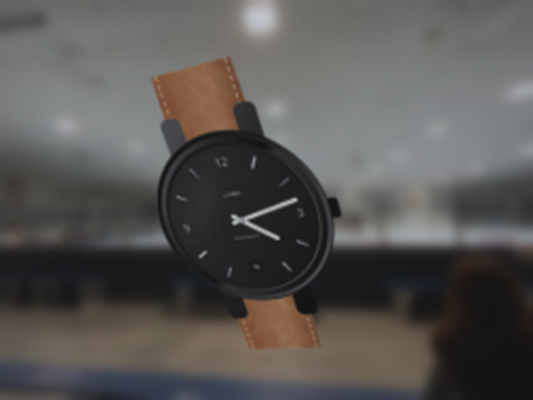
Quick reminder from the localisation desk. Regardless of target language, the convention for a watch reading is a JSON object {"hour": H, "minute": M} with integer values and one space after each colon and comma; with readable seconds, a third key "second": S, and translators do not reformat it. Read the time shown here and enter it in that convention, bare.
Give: {"hour": 4, "minute": 13}
